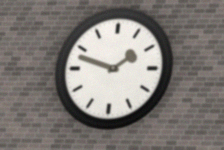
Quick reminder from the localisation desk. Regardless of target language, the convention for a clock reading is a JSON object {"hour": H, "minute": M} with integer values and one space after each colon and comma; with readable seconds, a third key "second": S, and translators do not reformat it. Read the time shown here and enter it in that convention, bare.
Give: {"hour": 1, "minute": 48}
